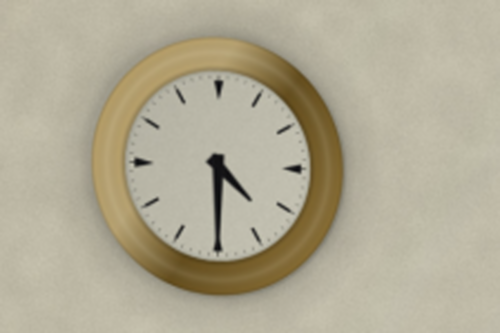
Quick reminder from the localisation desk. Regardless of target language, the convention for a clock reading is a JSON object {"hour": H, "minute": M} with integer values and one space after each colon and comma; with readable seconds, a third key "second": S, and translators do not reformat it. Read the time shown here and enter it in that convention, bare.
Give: {"hour": 4, "minute": 30}
